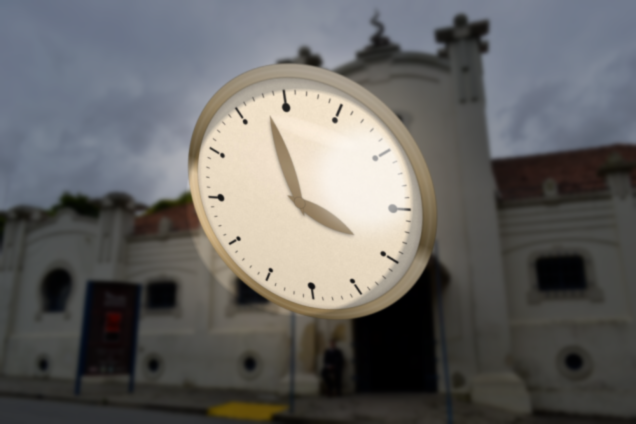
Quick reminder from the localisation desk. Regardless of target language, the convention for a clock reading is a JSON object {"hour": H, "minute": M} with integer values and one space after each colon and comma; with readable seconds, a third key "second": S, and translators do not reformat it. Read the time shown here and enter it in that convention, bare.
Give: {"hour": 3, "minute": 58}
